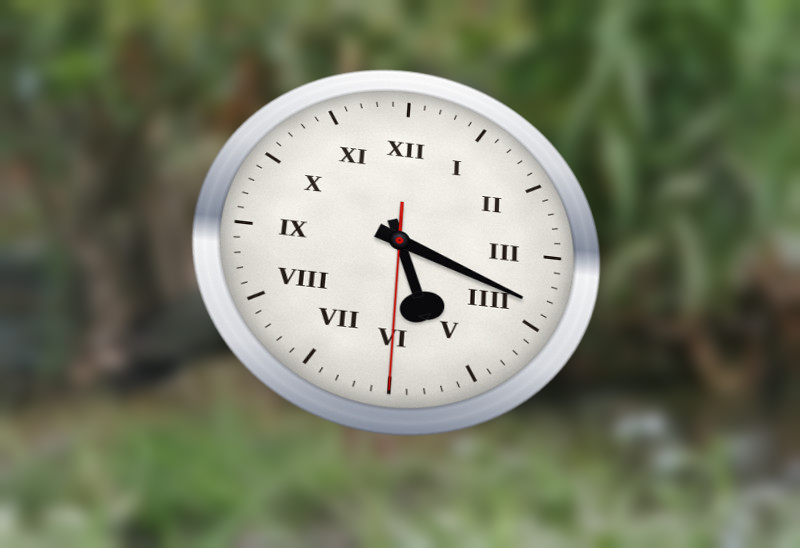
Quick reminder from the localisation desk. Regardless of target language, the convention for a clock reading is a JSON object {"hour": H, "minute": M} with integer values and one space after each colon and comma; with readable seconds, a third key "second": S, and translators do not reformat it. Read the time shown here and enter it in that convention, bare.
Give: {"hour": 5, "minute": 18, "second": 30}
